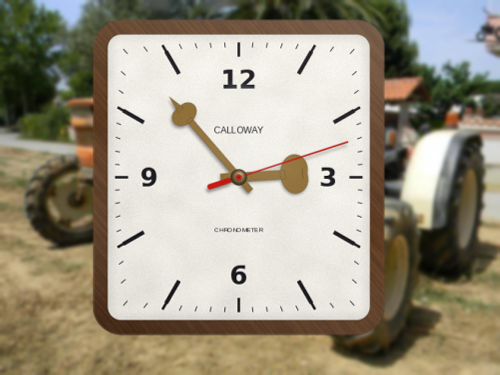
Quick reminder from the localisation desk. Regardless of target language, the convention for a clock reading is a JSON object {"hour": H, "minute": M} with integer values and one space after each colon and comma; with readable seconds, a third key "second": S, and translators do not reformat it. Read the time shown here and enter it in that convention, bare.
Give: {"hour": 2, "minute": 53, "second": 12}
